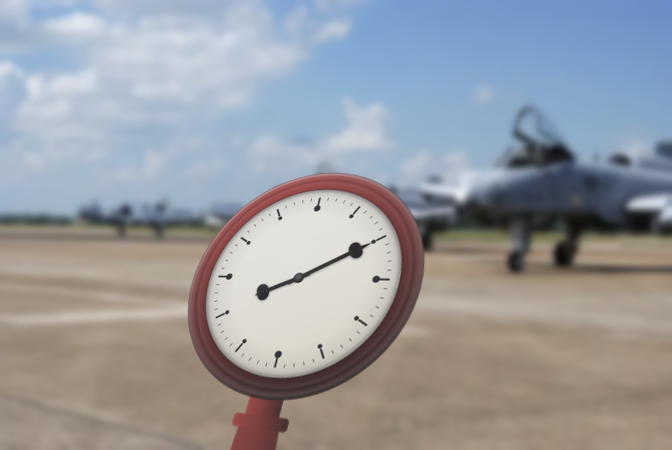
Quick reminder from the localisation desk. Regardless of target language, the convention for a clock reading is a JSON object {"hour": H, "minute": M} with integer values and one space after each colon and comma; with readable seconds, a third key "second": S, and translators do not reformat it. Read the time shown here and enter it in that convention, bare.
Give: {"hour": 8, "minute": 10}
